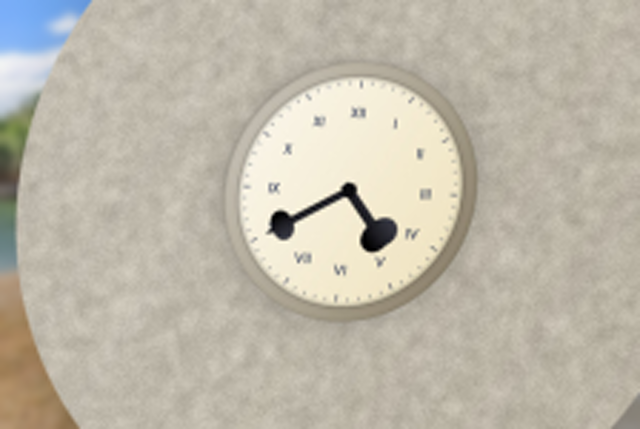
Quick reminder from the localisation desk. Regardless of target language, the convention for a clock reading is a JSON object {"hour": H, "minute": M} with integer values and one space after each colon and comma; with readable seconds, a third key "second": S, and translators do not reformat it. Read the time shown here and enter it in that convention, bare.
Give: {"hour": 4, "minute": 40}
